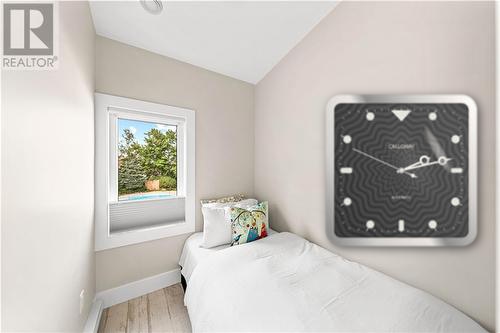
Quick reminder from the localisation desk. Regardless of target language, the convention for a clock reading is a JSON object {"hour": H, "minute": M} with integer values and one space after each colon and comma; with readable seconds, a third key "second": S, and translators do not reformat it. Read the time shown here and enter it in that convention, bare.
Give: {"hour": 2, "minute": 12, "second": 49}
